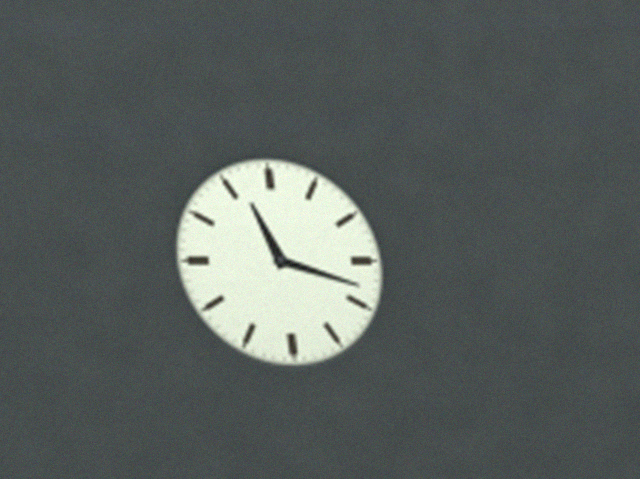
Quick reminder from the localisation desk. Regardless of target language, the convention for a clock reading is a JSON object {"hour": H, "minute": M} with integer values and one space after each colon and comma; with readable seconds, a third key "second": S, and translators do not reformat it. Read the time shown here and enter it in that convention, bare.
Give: {"hour": 11, "minute": 18}
